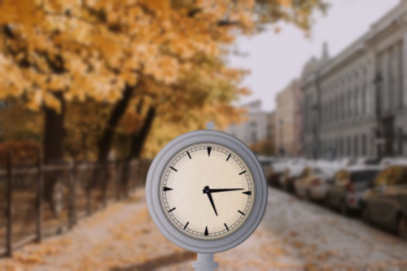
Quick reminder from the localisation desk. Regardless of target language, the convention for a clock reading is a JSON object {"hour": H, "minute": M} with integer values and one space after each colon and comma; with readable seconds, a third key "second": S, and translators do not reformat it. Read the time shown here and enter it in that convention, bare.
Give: {"hour": 5, "minute": 14}
